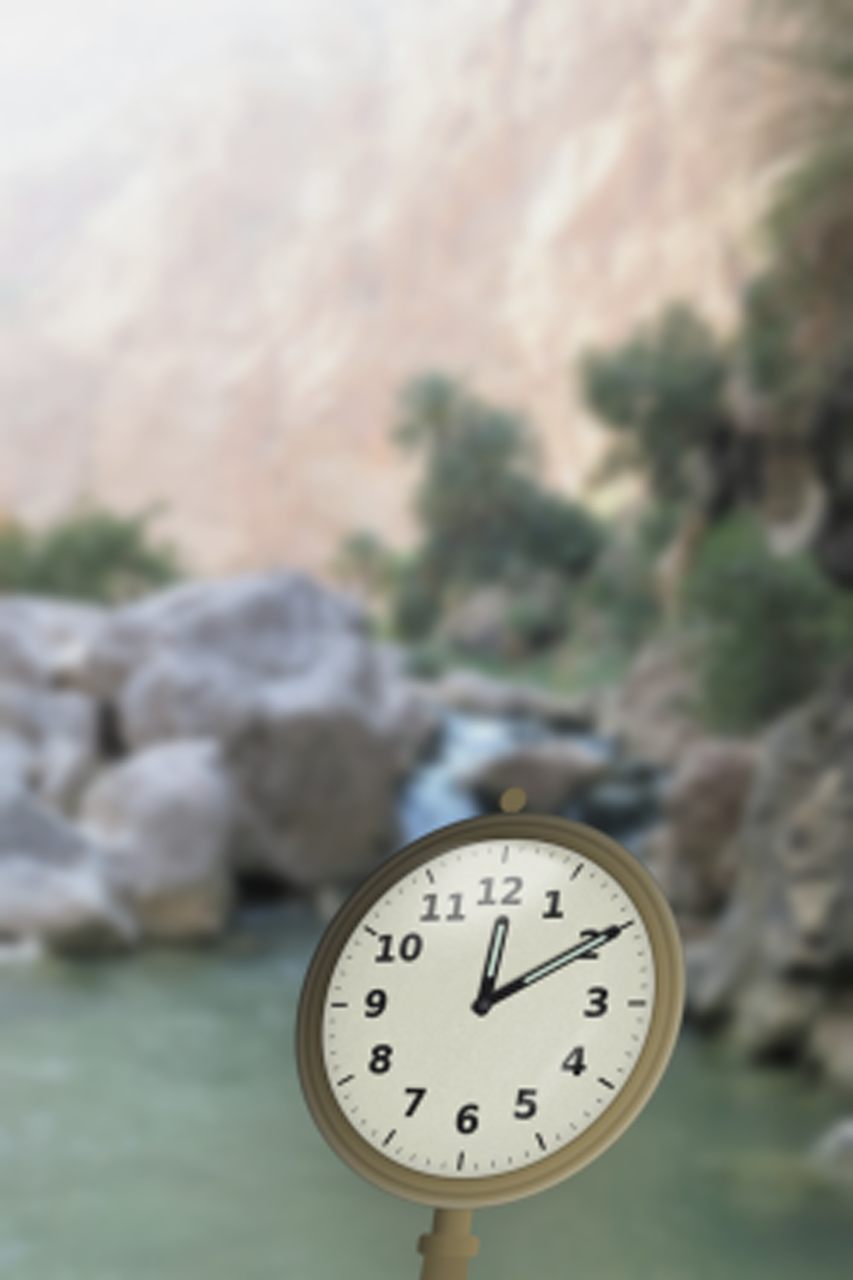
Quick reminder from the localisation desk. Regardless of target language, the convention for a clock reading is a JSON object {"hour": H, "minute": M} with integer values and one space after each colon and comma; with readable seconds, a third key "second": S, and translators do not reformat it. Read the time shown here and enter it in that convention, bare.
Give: {"hour": 12, "minute": 10}
